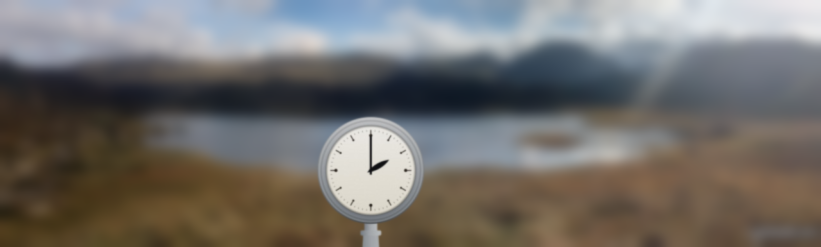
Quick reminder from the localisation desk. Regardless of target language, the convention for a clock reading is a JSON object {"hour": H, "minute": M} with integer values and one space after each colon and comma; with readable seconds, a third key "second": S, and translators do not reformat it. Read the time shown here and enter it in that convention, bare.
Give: {"hour": 2, "minute": 0}
